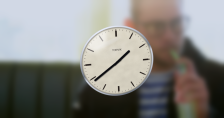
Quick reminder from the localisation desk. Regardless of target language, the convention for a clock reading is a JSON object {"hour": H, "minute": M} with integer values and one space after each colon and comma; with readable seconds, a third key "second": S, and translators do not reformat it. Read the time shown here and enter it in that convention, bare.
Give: {"hour": 1, "minute": 39}
